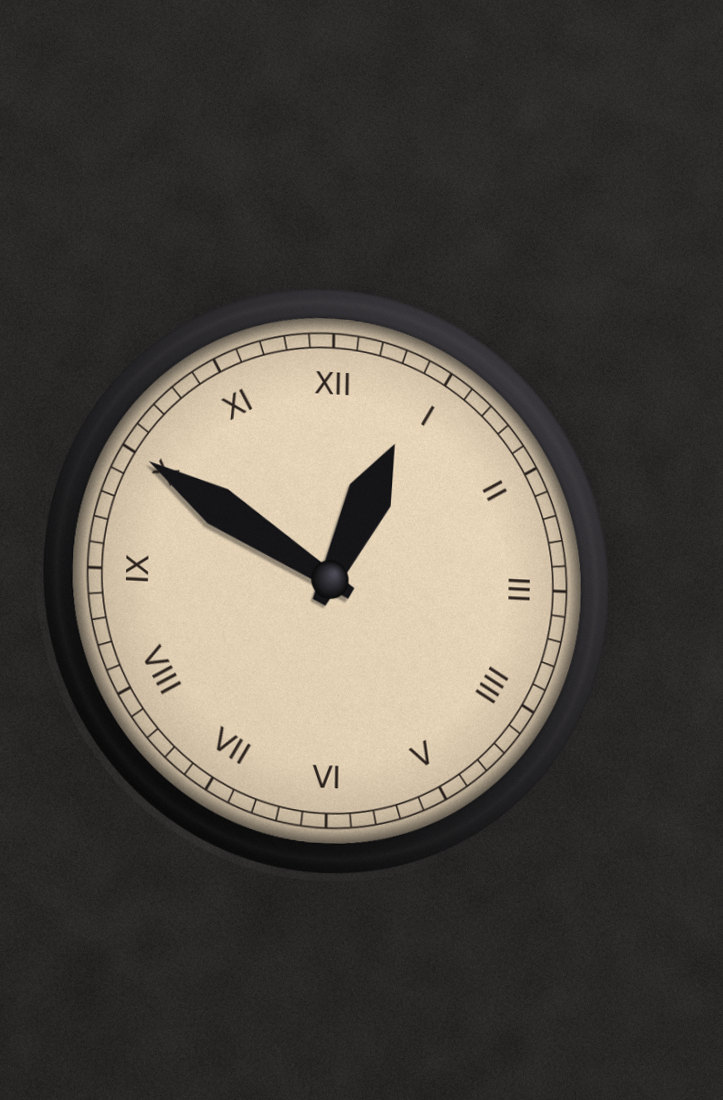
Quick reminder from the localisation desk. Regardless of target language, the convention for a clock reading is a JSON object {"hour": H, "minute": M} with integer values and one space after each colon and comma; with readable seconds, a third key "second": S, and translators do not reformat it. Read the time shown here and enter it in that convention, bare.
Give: {"hour": 12, "minute": 50}
